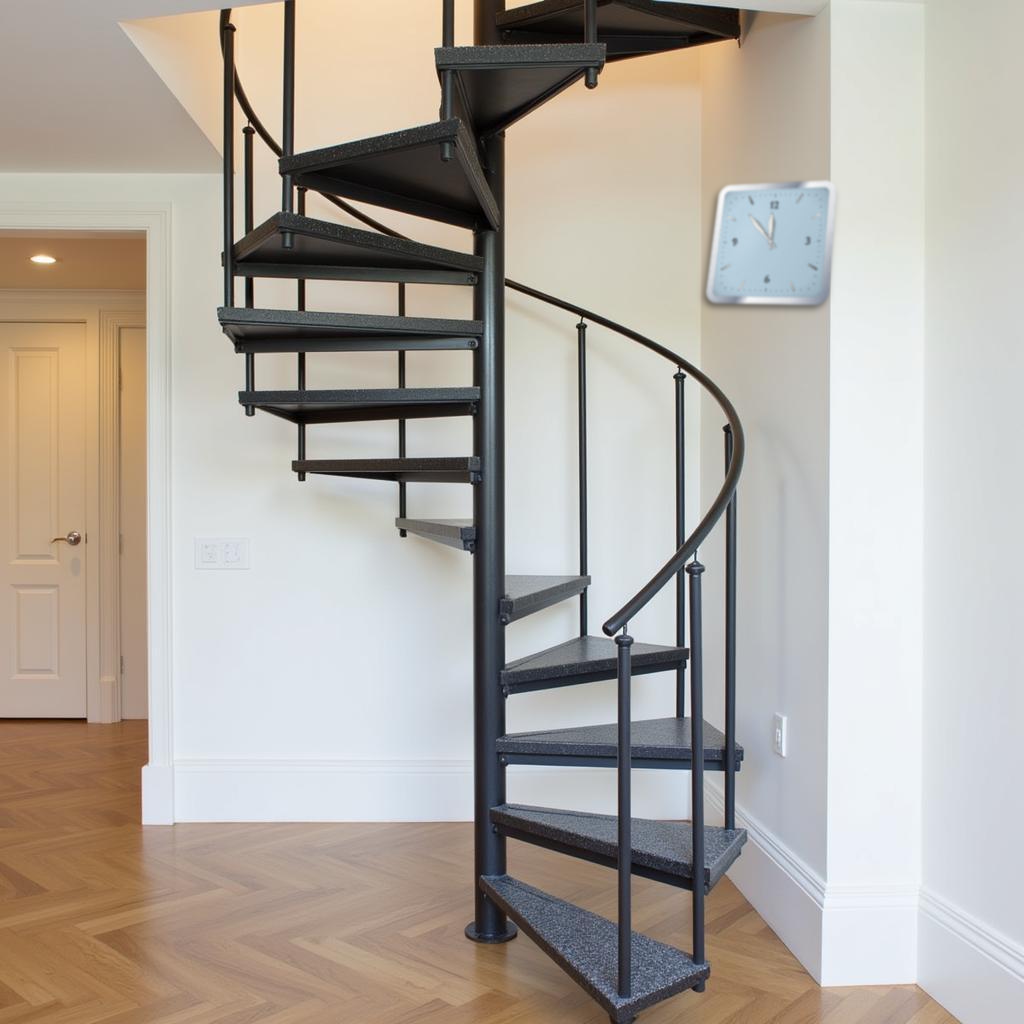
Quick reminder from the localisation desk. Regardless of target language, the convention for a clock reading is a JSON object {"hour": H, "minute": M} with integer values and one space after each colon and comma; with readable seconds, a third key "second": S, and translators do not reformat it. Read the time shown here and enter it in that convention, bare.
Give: {"hour": 11, "minute": 53}
